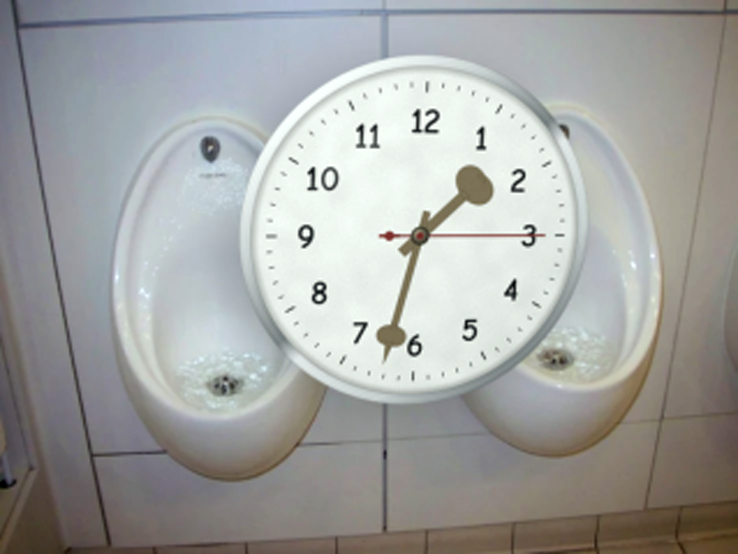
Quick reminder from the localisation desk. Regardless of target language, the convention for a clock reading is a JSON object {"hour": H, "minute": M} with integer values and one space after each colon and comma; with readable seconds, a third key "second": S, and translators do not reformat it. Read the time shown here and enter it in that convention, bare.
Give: {"hour": 1, "minute": 32, "second": 15}
